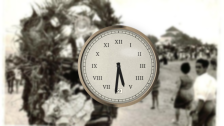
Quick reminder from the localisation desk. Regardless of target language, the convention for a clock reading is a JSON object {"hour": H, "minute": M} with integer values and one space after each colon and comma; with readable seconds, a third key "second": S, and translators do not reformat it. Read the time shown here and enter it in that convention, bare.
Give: {"hour": 5, "minute": 31}
